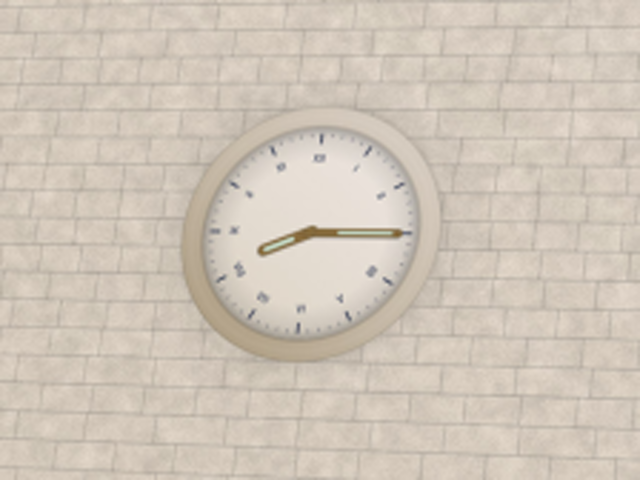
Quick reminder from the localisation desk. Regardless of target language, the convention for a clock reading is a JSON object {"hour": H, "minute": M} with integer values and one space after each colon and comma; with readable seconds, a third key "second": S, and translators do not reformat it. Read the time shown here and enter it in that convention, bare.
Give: {"hour": 8, "minute": 15}
